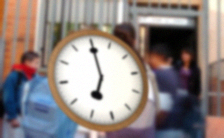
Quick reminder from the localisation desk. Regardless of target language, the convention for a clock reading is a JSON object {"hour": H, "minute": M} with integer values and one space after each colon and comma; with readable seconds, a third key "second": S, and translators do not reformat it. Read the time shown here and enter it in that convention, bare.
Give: {"hour": 7, "minute": 0}
